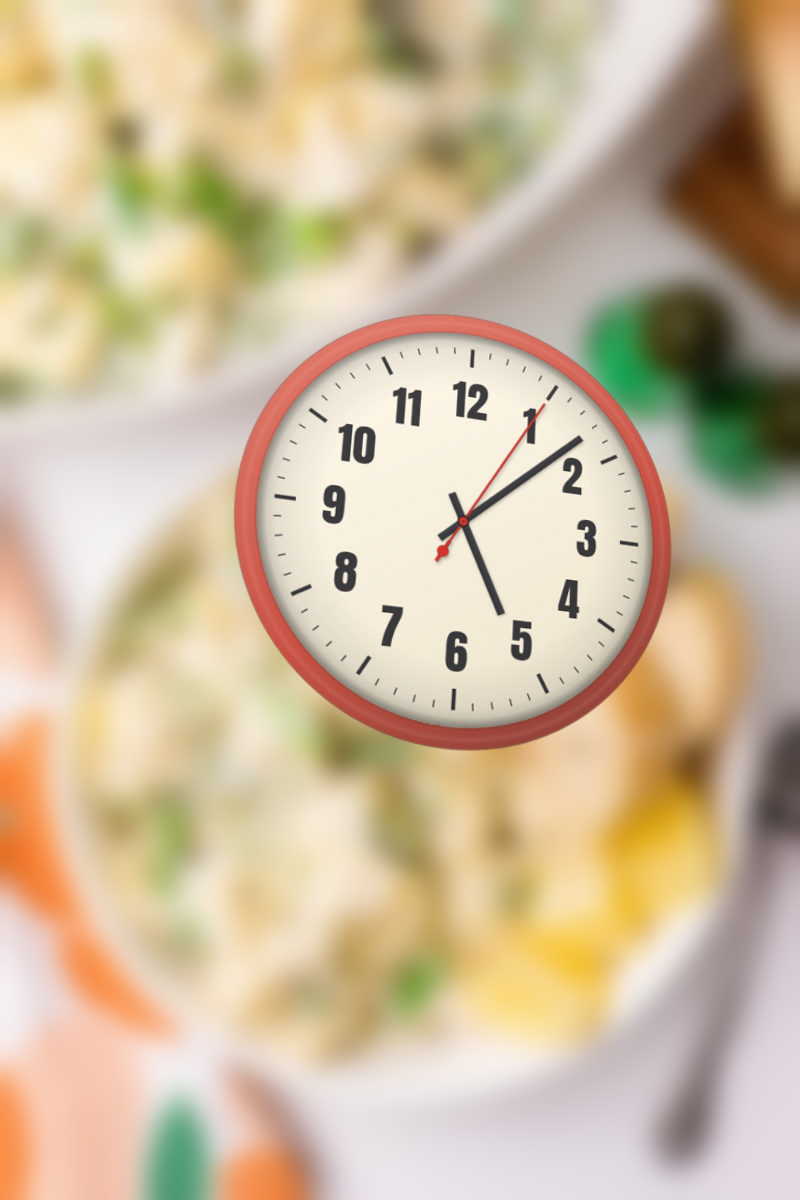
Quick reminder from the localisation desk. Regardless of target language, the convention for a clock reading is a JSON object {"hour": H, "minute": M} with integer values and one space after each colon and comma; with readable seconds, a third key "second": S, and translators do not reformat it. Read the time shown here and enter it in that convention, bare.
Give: {"hour": 5, "minute": 8, "second": 5}
